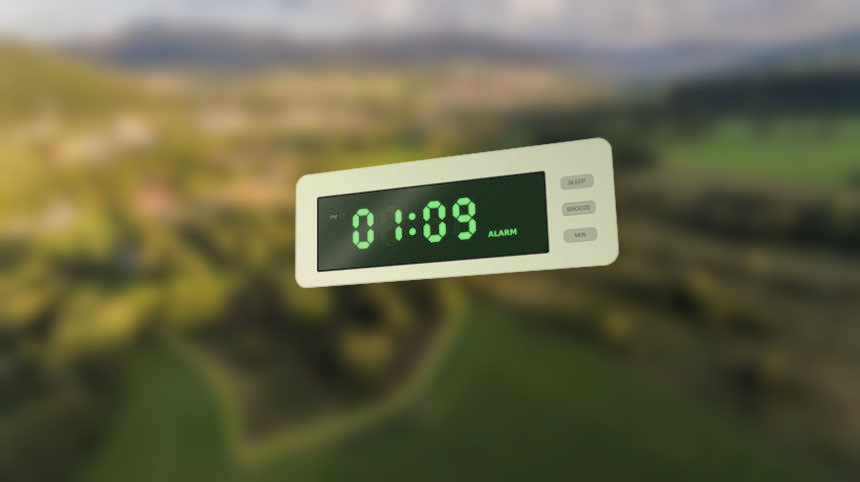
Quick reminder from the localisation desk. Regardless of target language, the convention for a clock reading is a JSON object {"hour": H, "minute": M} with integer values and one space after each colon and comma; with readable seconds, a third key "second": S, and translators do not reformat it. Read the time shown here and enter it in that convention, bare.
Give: {"hour": 1, "minute": 9}
